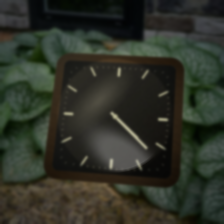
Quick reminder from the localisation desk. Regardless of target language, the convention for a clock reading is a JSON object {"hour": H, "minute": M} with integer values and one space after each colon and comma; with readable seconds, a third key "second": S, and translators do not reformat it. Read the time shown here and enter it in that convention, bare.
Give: {"hour": 4, "minute": 22}
